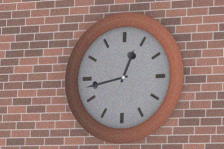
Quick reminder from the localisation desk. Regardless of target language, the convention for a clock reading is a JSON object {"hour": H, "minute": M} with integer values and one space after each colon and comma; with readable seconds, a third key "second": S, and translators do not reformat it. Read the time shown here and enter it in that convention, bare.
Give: {"hour": 12, "minute": 43}
